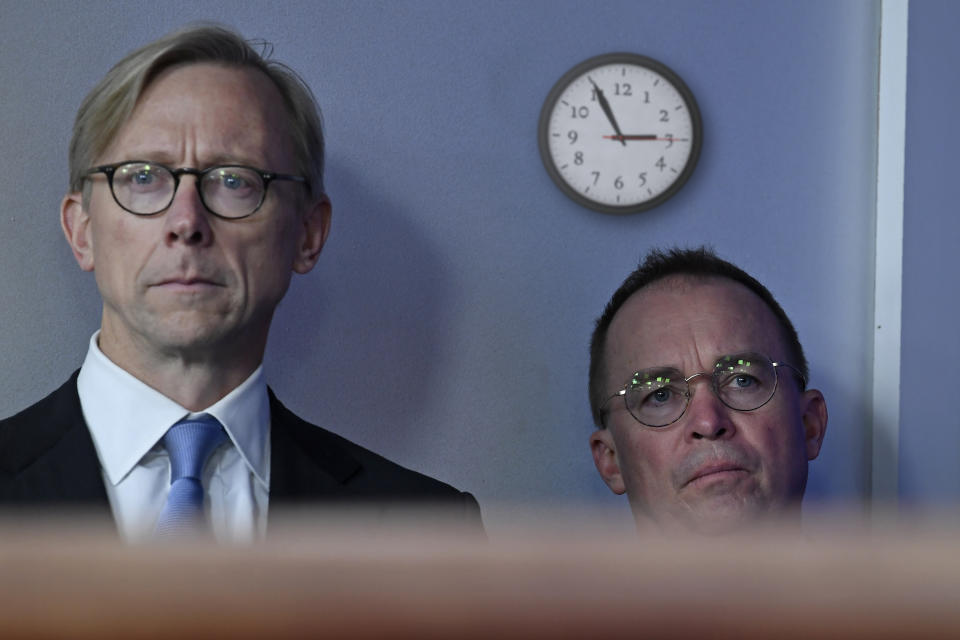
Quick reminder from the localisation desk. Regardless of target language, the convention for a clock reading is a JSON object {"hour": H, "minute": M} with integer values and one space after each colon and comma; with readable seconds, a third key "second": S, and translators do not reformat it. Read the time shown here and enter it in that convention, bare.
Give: {"hour": 2, "minute": 55, "second": 15}
